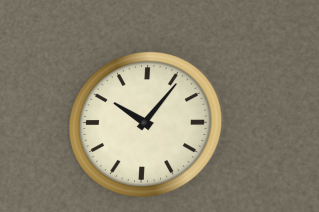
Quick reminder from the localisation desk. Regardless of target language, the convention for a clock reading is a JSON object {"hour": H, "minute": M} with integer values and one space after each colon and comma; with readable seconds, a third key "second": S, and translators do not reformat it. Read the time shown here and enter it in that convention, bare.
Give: {"hour": 10, "minute": 6}
